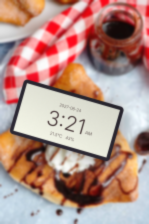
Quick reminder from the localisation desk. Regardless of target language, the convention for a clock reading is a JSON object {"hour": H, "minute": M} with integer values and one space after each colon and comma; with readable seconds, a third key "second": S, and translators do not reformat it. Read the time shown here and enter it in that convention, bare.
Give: {"hour": 3, "minute": 21}
